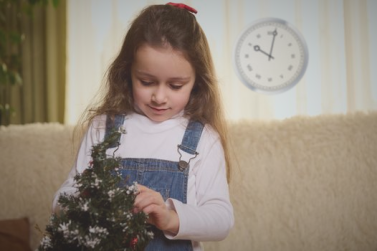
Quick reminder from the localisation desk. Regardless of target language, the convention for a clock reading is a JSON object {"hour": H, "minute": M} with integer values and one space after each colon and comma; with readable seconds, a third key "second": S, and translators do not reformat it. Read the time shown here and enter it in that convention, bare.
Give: {"hour": 10, "minute": 2}
